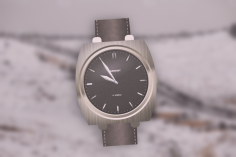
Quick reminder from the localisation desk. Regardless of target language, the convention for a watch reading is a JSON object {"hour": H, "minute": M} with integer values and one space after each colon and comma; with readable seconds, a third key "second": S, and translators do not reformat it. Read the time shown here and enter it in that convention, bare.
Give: {"hour": 9, "minute": 55}
